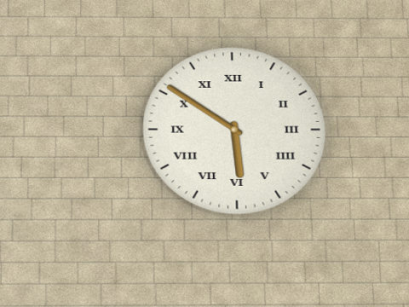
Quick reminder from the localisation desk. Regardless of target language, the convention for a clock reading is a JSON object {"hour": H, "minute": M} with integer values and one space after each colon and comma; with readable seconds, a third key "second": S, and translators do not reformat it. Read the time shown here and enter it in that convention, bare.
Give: {"hour": 5, "minute": 51}
